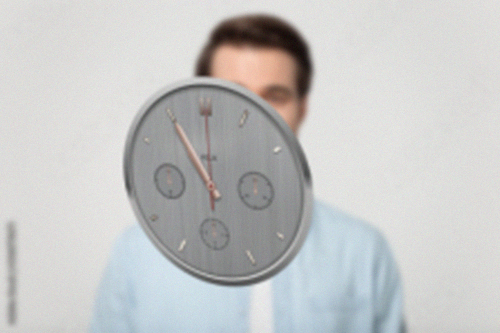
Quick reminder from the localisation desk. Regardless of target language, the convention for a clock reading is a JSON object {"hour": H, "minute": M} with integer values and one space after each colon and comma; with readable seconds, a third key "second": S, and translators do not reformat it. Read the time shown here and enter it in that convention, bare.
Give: {"hour": 10, "minute": 55}
